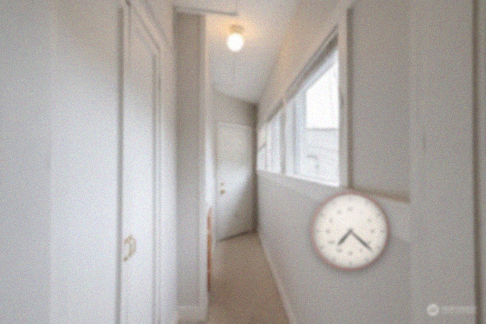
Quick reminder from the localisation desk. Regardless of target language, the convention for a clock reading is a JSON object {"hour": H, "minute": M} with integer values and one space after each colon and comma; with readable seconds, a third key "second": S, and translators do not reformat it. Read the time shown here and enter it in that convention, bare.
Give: {"hour": 7, "minute": 22}
